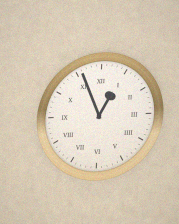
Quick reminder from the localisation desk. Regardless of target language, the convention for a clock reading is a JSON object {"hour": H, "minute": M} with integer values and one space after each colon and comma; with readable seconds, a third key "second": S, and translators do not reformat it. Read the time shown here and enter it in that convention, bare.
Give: {"hour": 12, "minute": 56}
